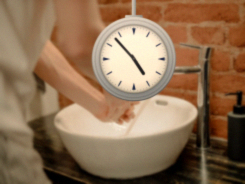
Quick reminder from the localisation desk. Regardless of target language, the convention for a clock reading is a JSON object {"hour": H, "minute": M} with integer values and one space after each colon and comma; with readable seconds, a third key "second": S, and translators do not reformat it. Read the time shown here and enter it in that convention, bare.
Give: {"hour": 4, "minute": 53}
